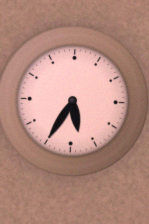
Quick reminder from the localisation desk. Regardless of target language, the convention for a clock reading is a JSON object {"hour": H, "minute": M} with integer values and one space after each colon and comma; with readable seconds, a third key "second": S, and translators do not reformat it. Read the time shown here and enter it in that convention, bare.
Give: {"hour": 5, "minute": 35}
